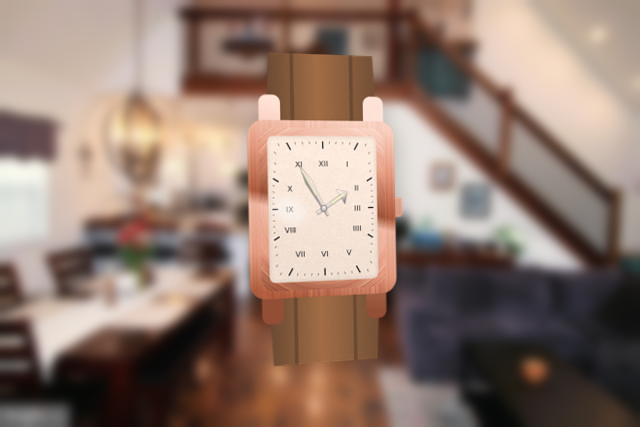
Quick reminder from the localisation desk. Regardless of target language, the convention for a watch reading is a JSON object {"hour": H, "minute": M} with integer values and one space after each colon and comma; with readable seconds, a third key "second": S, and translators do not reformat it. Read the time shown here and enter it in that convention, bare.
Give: {"hour": 1, "minute": 55}
